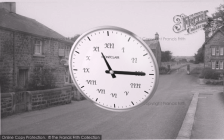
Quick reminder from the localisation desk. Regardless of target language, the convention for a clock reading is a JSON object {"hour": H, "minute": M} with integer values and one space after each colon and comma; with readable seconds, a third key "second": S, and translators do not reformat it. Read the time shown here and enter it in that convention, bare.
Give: {"hour": 11, "minute": 15}
